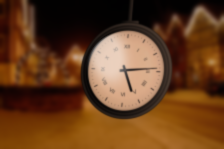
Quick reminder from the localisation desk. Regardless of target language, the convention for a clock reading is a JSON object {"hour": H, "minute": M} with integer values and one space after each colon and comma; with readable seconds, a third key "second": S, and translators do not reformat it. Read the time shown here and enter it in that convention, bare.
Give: {"hour": 5, "minute": 14}
